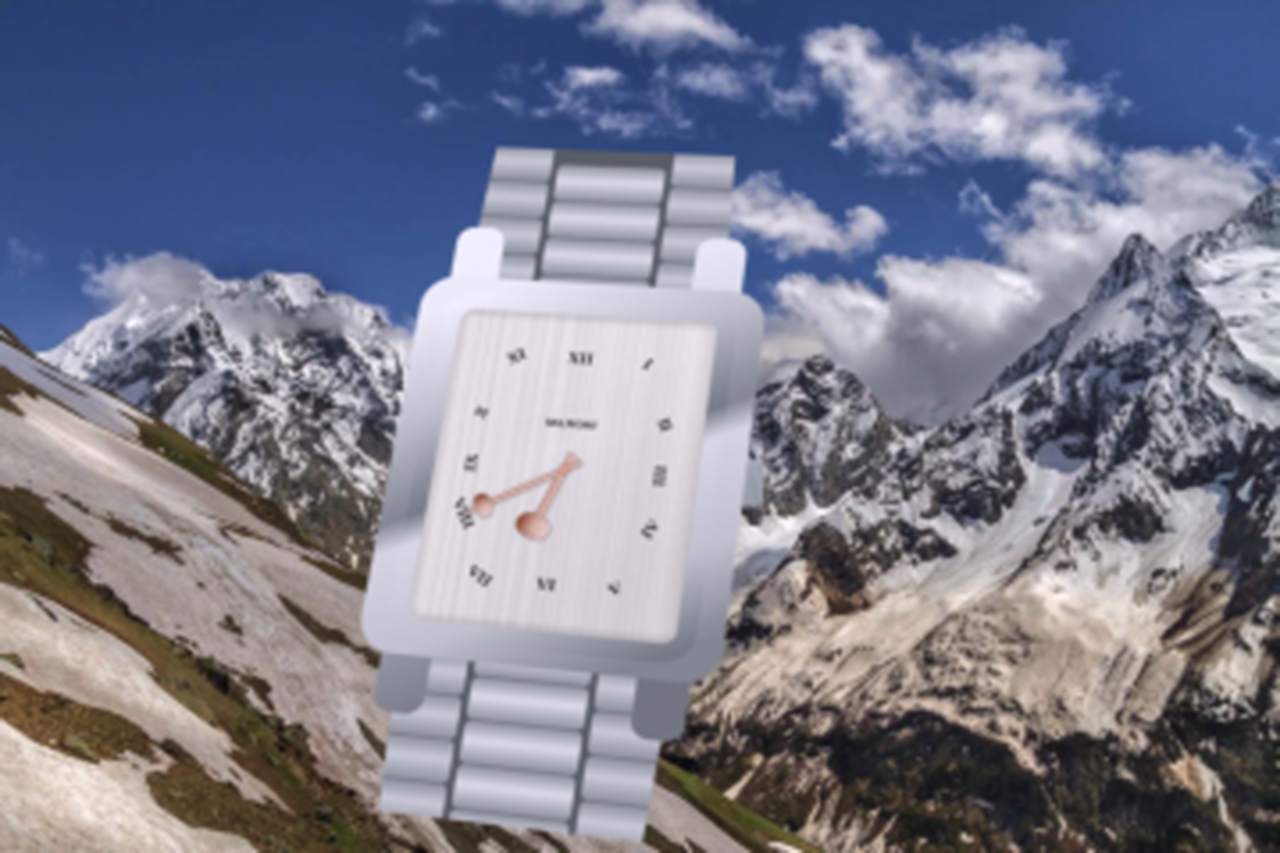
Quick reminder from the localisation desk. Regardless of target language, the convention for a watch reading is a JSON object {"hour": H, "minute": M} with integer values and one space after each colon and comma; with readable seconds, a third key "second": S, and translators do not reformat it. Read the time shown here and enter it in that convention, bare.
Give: {"hour": 6, "minute": 40}
